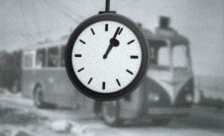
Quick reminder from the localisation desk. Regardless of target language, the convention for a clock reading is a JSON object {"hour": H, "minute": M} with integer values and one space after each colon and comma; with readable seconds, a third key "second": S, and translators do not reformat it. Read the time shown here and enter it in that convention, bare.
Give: {"hour": 1, "minute": 4}
